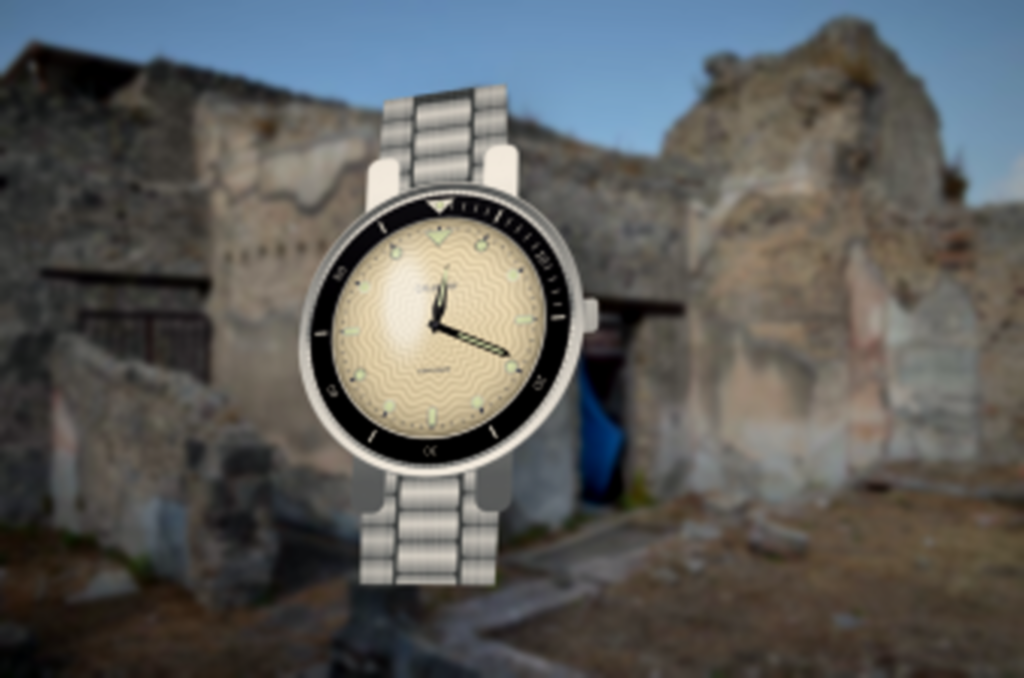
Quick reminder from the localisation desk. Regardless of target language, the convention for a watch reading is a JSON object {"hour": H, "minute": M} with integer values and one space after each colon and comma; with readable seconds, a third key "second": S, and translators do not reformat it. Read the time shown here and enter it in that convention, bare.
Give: {"hour": 12, "minute": 19}
